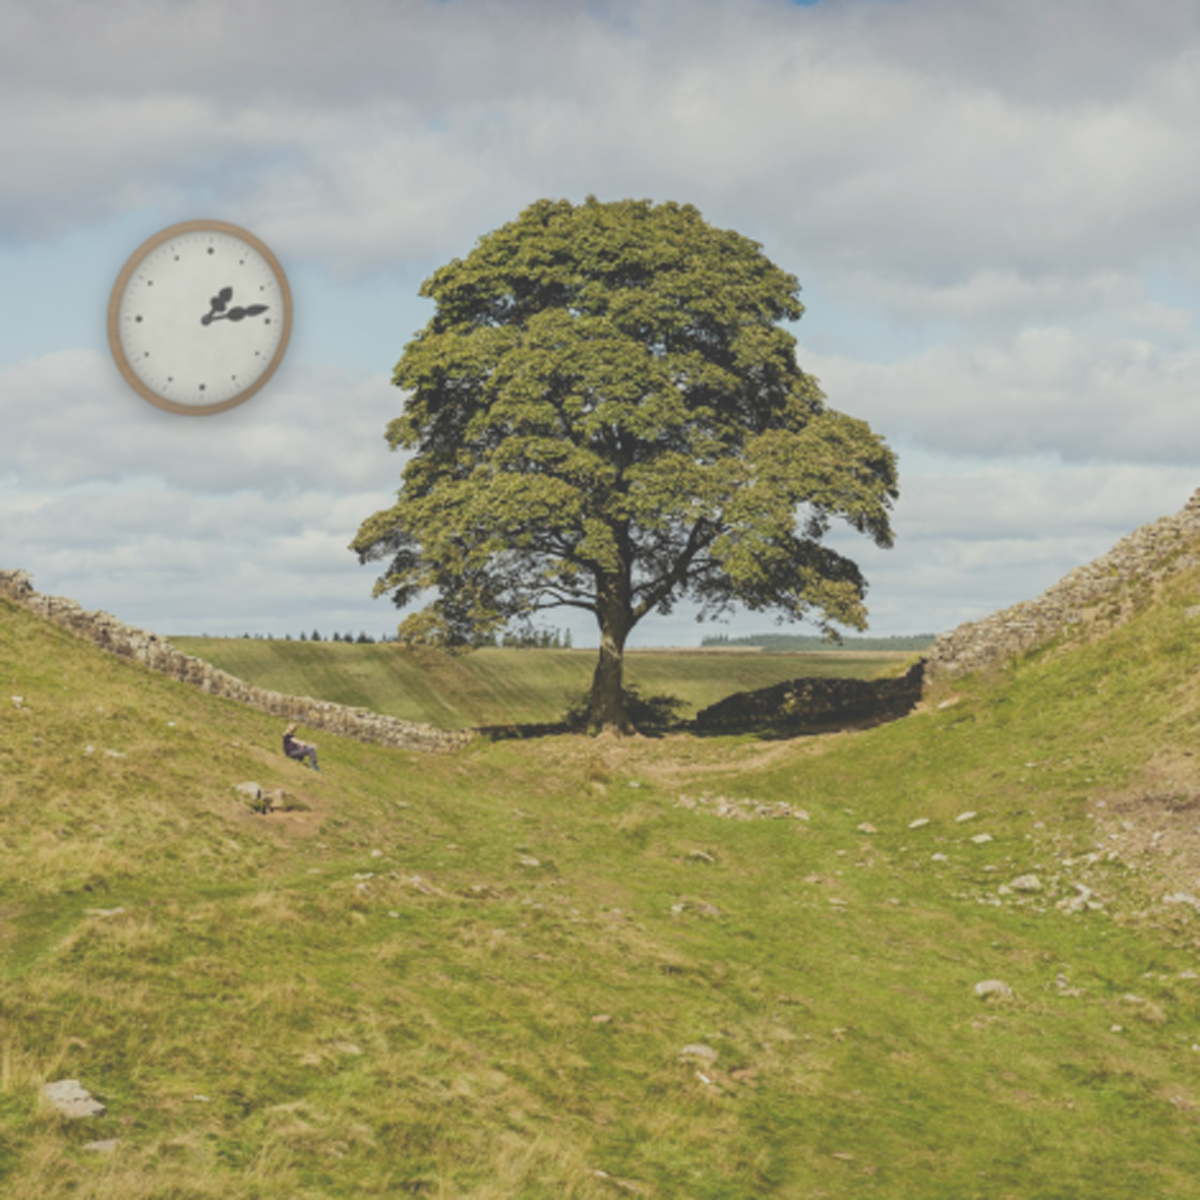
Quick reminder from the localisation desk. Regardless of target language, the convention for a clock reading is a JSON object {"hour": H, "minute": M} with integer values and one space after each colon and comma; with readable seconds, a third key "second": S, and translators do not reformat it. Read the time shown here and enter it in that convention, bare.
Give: {"hour": 1, "minute": 13}
